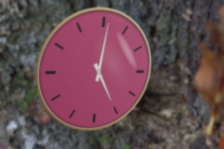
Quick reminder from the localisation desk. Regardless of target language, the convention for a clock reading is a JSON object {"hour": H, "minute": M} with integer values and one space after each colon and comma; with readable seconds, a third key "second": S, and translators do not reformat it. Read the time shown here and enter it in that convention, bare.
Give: {"hour": 5, "minute": 1}
